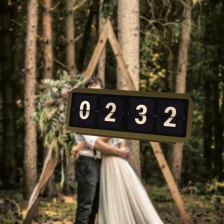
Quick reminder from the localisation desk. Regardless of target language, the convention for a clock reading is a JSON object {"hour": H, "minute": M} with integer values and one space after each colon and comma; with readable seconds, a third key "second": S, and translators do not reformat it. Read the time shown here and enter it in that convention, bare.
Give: {"hour": 2, "minute": 32}
